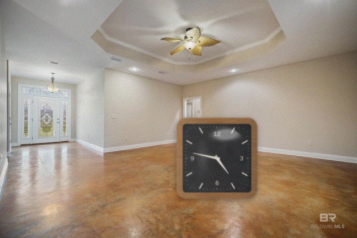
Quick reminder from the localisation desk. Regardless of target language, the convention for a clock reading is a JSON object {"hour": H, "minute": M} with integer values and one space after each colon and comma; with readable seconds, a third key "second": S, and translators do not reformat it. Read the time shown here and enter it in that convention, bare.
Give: {"hour": 4, "minute": 47}
